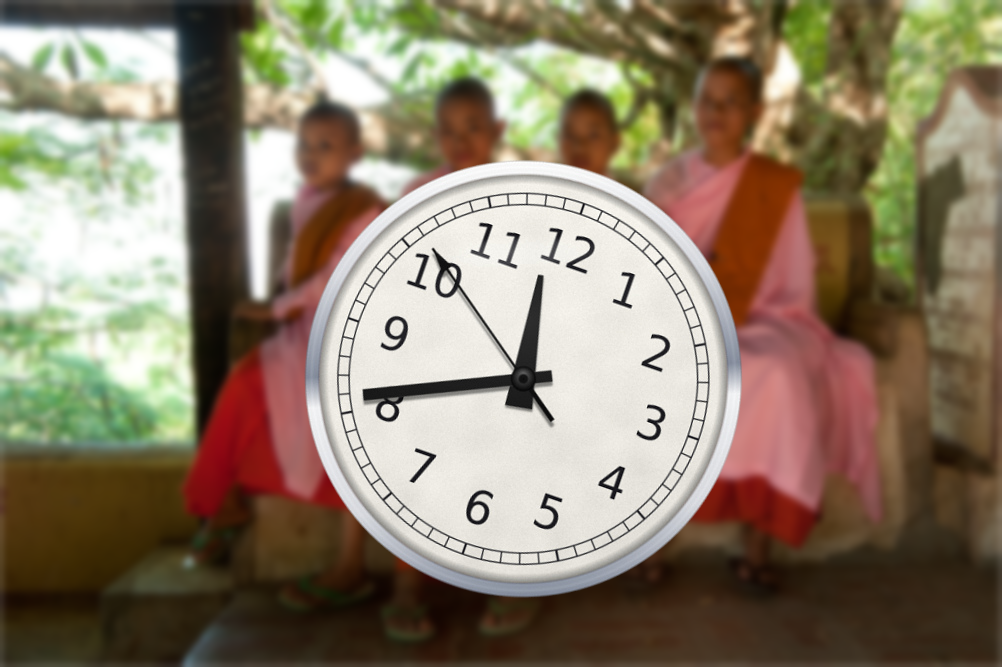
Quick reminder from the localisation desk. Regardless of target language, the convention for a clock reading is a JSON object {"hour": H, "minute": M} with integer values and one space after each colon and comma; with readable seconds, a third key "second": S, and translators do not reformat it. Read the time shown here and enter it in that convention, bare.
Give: {"hour": 11, "minute": 40, "second": 51}
